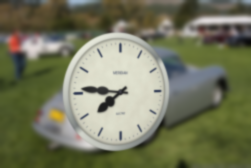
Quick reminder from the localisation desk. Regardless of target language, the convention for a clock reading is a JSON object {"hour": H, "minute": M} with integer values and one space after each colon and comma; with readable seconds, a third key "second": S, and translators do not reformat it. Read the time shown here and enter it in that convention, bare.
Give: {"hour": 7, "minute": 46}
